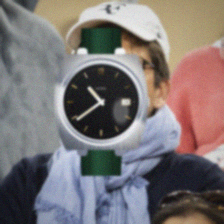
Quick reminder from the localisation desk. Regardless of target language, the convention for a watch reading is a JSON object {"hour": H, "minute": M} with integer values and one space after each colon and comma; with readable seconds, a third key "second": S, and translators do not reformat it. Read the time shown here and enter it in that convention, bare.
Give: {"hour": 10, "minute": 39}
